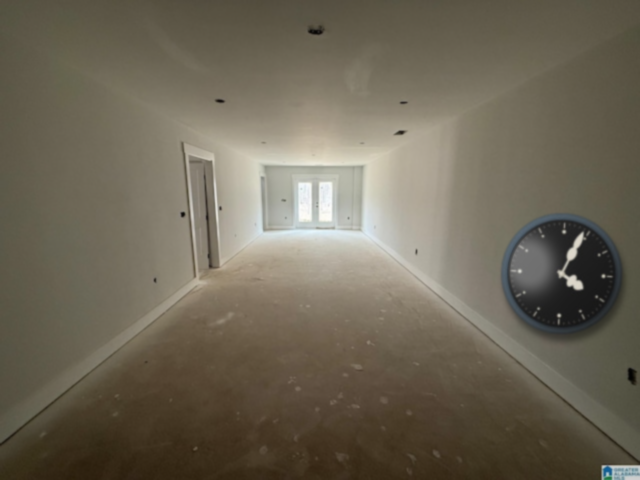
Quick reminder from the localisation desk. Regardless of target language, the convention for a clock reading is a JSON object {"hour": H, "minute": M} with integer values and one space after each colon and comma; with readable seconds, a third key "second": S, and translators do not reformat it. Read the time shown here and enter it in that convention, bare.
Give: {"hour": 4, "minute": 4}
